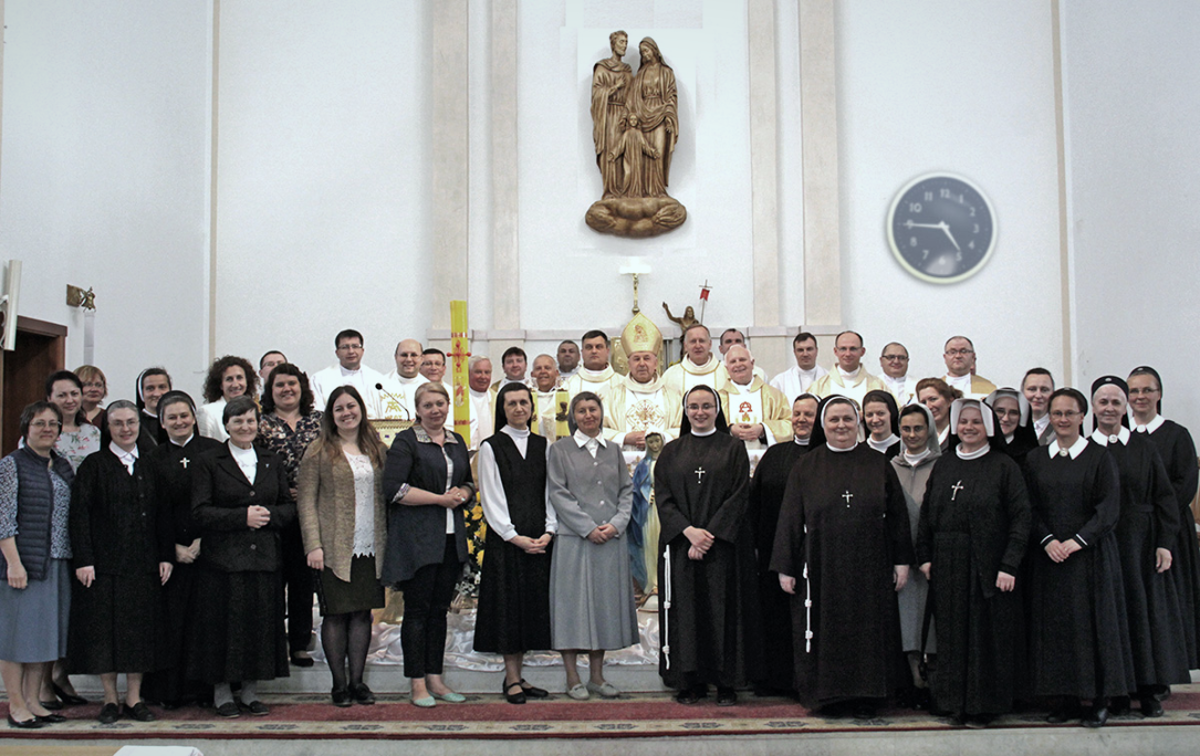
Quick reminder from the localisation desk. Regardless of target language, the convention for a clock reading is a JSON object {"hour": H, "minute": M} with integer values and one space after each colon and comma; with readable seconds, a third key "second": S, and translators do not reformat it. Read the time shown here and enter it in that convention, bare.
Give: {"hour": 4, "minute": 45}
